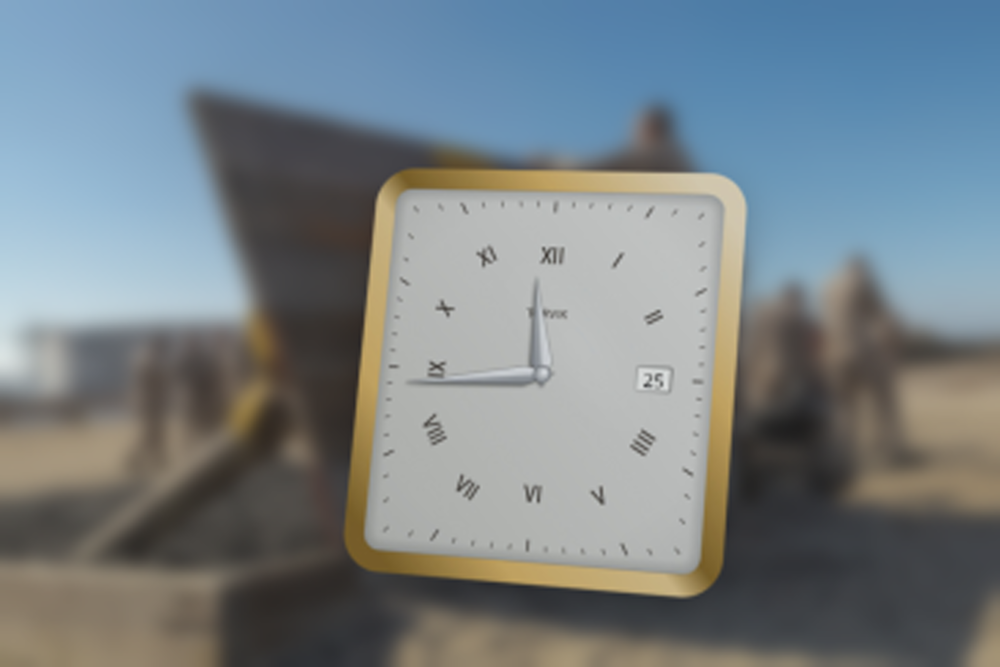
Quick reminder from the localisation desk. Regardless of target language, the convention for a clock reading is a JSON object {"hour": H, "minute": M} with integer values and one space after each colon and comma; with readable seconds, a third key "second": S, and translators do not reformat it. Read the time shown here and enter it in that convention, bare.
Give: {"hour": 11, "minute": 44}
